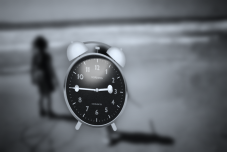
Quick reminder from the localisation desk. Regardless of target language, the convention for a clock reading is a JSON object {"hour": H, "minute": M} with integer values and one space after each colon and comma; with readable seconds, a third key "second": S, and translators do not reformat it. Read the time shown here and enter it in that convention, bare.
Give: {"hour": 2, "minute": 45}
